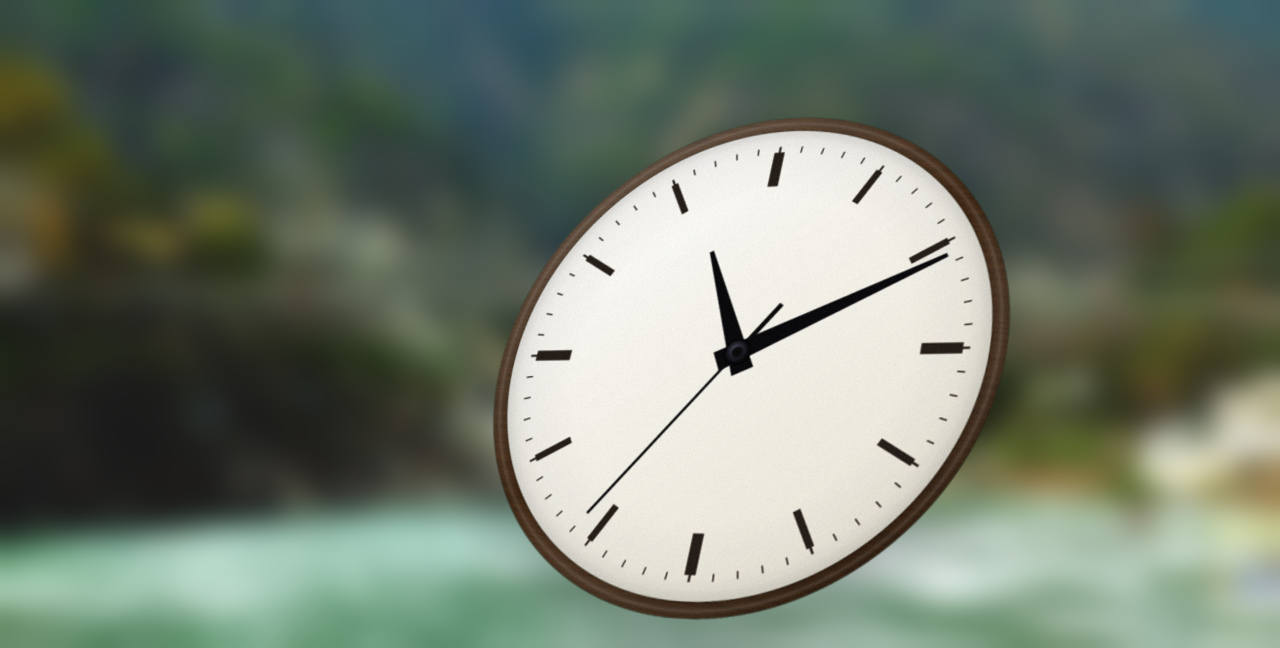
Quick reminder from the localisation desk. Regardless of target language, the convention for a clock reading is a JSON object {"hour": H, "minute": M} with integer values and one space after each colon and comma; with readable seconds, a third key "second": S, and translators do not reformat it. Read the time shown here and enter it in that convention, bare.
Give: {"hour": 11, "minute": 10, "second": 36}
